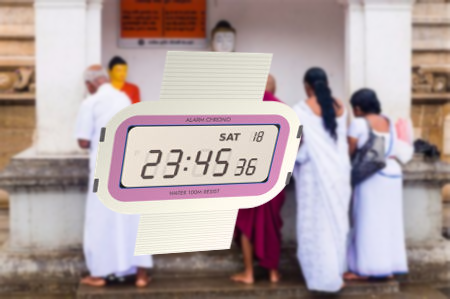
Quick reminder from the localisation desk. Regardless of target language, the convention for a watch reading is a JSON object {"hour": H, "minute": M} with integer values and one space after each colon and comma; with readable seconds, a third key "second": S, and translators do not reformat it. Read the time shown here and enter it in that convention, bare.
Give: {"hour": 23, "minute": 45, "second": 36}
